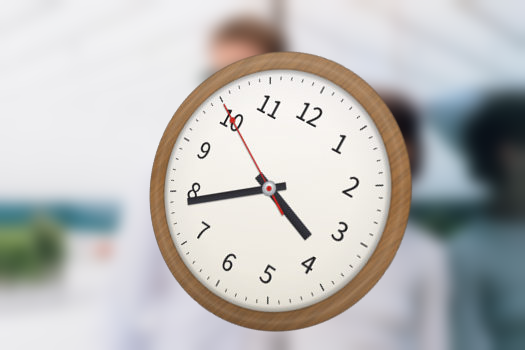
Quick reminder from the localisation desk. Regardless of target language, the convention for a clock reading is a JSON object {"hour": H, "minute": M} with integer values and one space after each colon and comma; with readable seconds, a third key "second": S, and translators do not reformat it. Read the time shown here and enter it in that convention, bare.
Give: {"hour": 3, "minute": 38, "second": 50}
